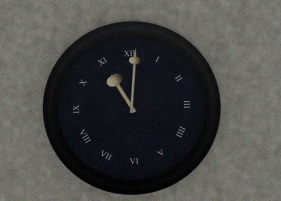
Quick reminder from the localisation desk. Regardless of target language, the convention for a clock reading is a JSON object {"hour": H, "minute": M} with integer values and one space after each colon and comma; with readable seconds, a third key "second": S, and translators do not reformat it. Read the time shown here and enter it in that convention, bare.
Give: {"hour": 11, "minute": 1}
